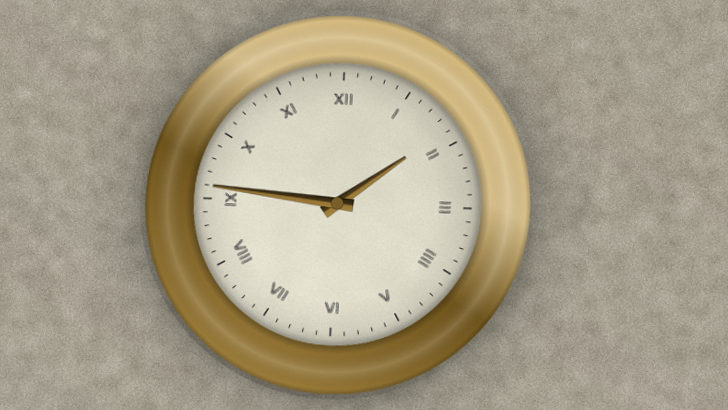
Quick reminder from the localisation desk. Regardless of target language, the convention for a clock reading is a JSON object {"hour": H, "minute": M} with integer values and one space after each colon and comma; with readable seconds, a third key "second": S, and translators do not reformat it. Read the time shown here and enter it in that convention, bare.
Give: {"hour": 1, "minute": 46}
